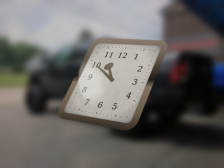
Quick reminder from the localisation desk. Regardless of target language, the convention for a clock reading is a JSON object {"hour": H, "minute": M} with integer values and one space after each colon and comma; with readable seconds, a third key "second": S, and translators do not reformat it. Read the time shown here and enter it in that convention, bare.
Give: {"hour": 10, "minute": 50}
